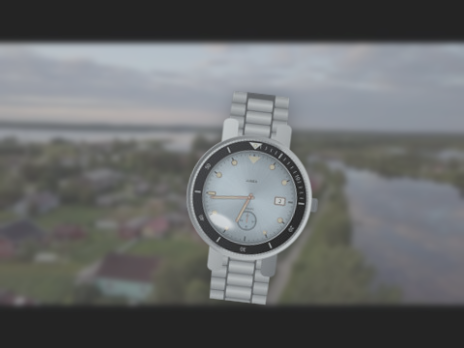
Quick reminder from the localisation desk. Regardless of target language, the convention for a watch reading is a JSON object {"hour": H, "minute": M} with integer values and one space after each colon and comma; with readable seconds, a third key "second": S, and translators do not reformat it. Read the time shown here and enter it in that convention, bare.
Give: {"hour": 6, "minute": 44}
